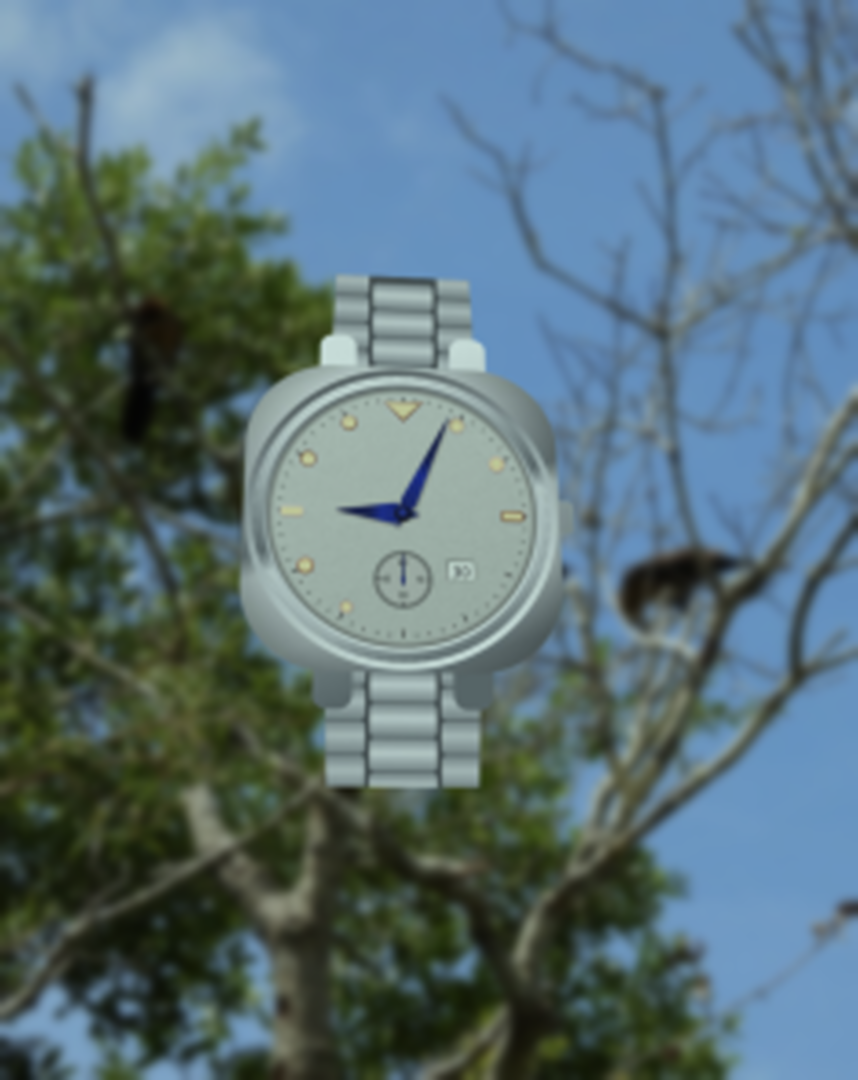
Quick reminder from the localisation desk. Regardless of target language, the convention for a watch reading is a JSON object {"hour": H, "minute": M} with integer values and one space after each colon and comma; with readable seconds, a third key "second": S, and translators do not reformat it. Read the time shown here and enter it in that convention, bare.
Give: {"hour": 9, "minute": 4}
